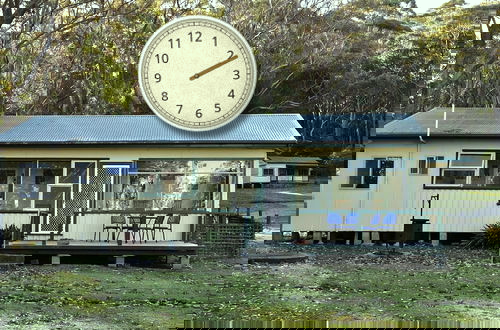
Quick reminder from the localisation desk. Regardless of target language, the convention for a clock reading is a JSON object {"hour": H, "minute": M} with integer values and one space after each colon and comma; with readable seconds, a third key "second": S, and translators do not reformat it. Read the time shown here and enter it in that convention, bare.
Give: {"hour": 2, "minute": 11}
